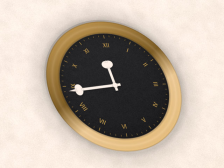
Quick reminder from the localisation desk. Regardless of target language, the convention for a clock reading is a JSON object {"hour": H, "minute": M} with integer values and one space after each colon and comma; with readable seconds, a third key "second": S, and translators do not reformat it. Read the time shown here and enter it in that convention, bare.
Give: {"hour": 11, "minute": 44}
